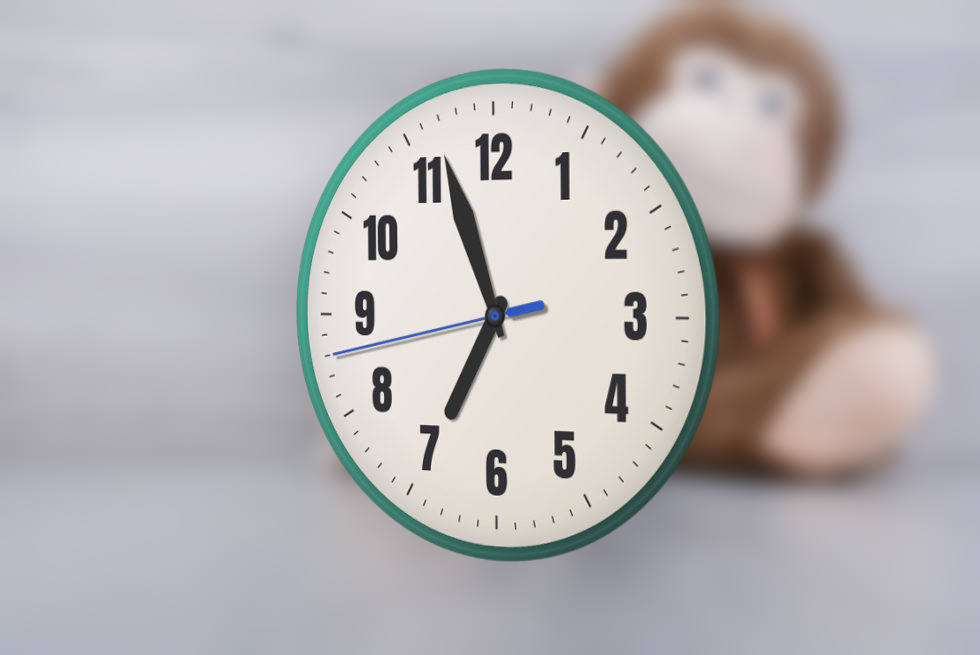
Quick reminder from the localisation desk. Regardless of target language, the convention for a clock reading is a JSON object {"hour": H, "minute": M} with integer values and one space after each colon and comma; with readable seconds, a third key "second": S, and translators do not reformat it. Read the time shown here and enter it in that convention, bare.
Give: {"hour": 6, "minute": 56, "second": 43}
